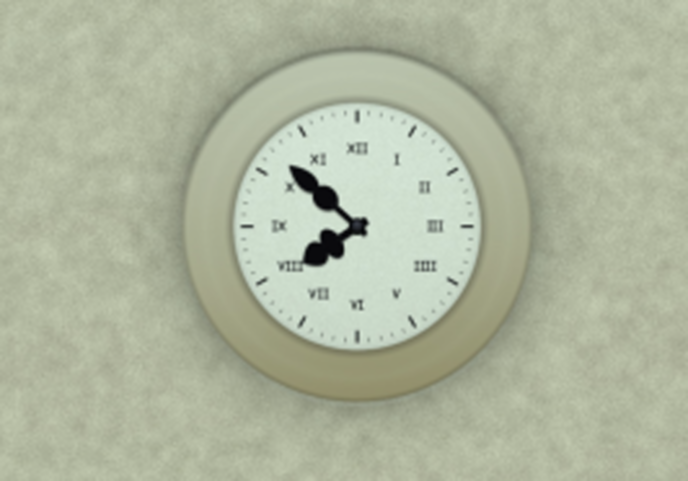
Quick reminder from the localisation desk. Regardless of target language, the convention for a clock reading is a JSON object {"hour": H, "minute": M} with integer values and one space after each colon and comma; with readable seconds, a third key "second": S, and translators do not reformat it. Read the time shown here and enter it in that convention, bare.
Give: {"hour": 7, "minute": 52}
